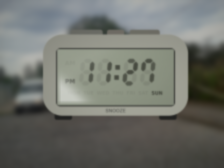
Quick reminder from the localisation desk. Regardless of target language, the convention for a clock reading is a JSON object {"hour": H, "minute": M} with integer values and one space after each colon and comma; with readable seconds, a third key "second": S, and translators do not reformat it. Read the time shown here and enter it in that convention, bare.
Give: {"hour": 11, "minute": 27}
